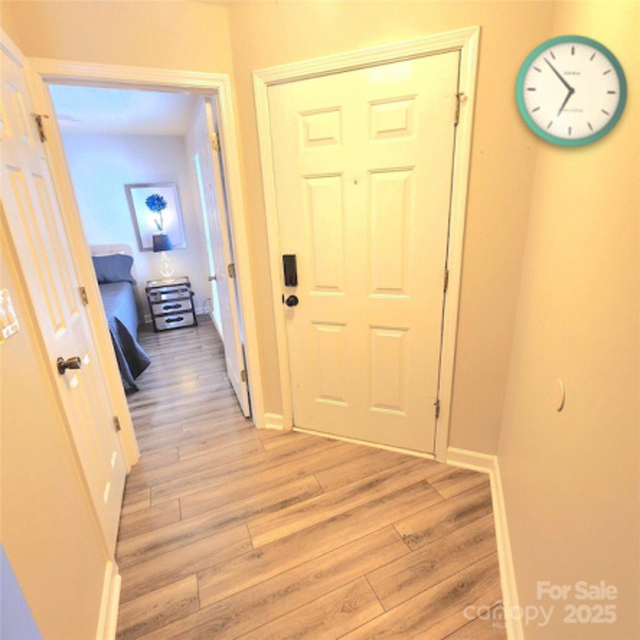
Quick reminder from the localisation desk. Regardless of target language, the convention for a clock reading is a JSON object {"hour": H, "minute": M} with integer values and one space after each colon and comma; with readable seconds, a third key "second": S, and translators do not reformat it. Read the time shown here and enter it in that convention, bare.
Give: {"hour": 6, "minute": 53}
